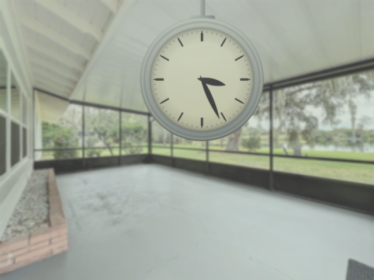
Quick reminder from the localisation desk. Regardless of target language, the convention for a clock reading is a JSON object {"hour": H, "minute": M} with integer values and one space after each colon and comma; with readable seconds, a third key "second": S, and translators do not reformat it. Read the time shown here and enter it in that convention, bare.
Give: {"hour": 3, "minute": 26}
